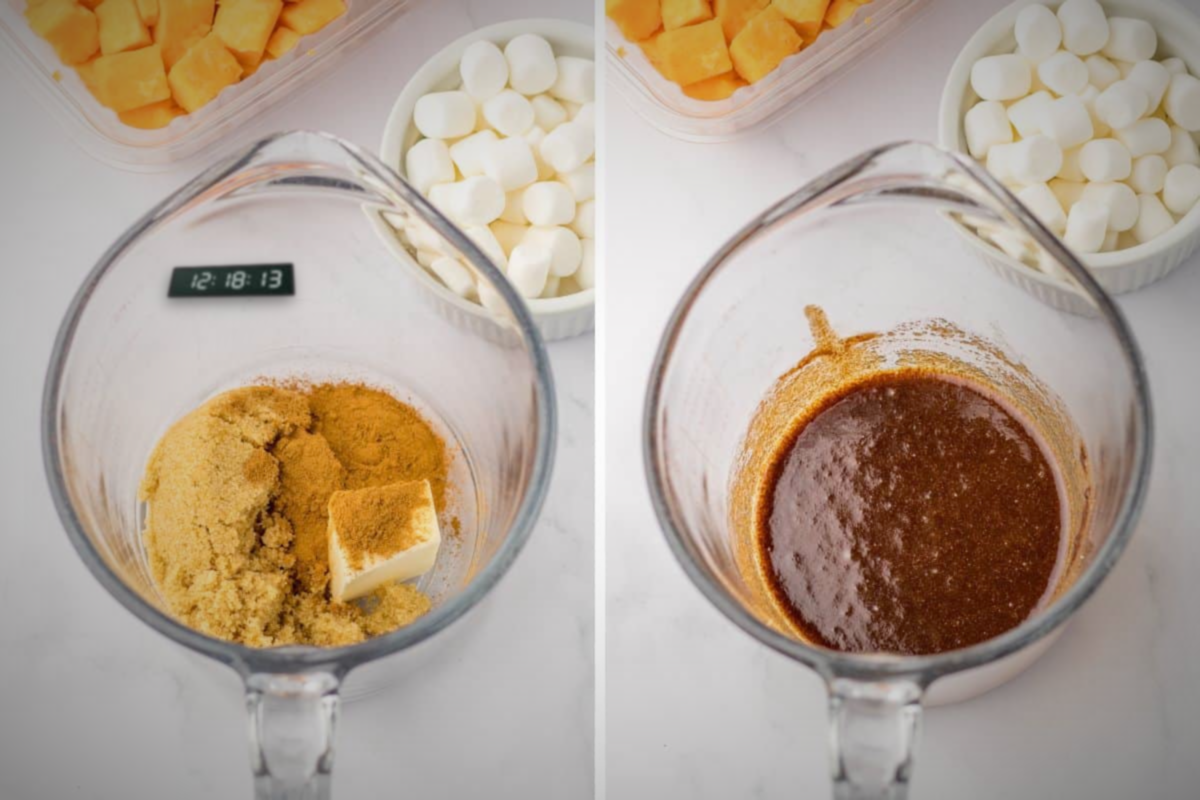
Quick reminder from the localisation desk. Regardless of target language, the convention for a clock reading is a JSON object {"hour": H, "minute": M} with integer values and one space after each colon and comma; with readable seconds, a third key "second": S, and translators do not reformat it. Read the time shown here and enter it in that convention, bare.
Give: {"hour": 12, "minute": 18, "second": 13}
